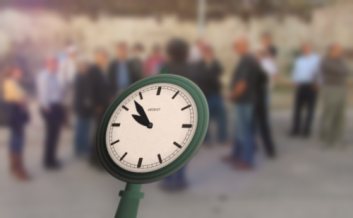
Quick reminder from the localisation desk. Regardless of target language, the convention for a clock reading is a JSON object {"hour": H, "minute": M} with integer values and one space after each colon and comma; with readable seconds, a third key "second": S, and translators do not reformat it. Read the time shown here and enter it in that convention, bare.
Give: {"hour": 9, "minute": 53}
